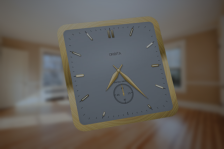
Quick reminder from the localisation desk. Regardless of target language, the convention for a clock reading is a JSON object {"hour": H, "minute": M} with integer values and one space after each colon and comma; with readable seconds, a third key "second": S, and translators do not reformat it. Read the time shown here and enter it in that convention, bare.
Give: {"hour": 7, "minute": 24}
